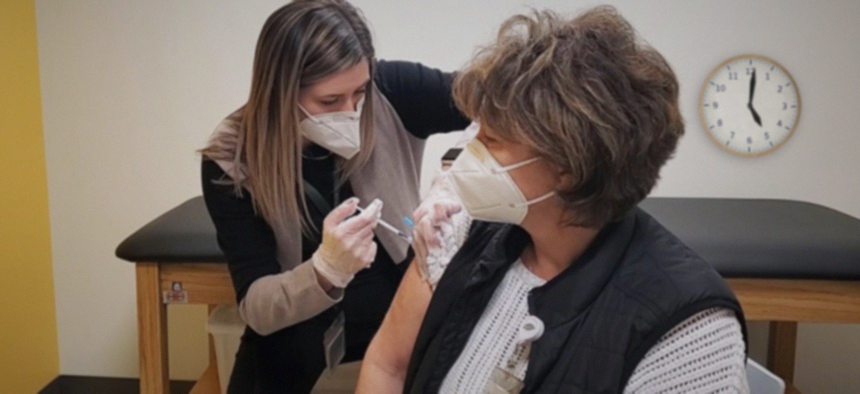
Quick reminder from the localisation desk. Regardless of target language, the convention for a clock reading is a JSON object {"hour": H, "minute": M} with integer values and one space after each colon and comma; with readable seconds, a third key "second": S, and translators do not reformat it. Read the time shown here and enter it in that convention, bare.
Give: {"hour": 5, "minute": 1}
